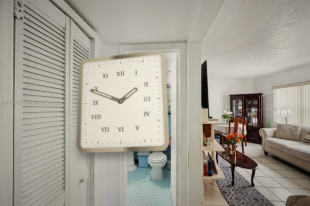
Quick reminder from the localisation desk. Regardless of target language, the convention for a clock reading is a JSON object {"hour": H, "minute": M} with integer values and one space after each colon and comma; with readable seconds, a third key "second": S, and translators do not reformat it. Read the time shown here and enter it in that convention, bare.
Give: {"hour": 1, "minute": 49}
